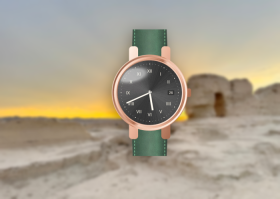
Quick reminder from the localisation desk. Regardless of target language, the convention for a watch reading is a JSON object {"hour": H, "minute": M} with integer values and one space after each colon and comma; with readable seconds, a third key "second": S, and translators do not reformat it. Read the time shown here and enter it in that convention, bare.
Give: {"hour": 5, "minute": 41}
